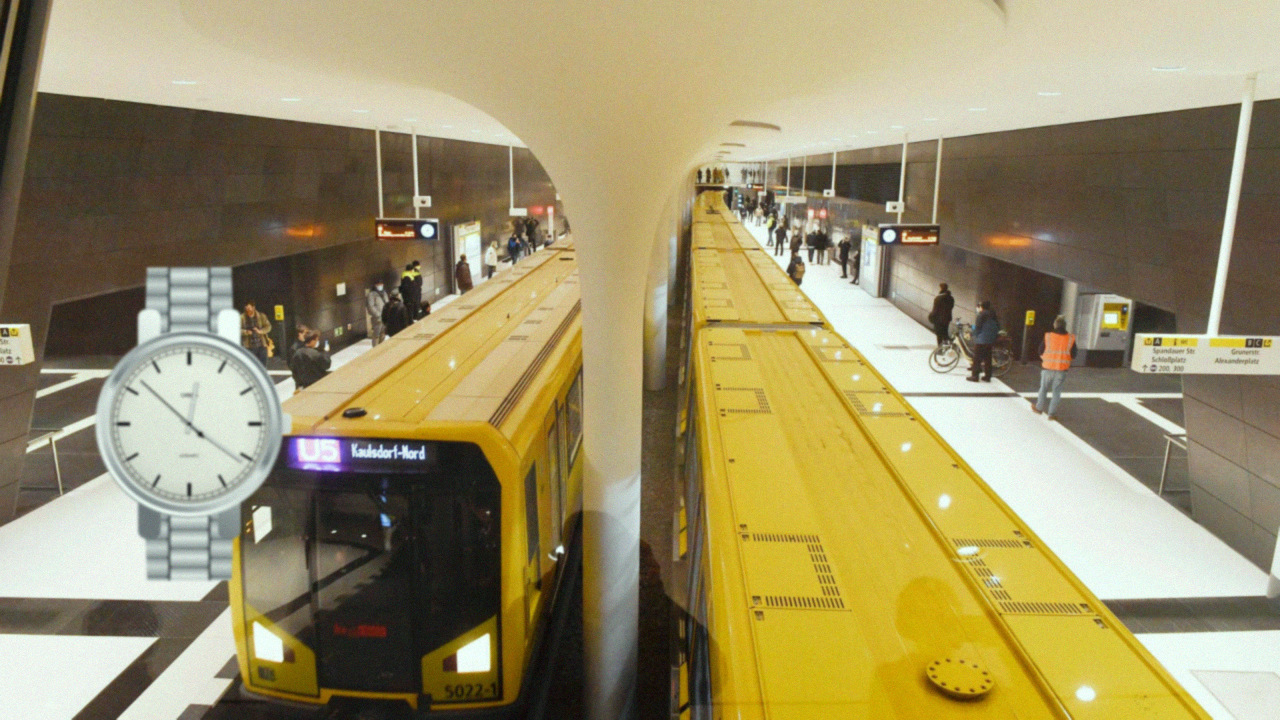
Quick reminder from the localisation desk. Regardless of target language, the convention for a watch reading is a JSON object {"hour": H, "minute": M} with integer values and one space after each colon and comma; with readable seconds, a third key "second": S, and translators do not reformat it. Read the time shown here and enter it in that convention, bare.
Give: {"hour": 12, "minute": 20, "second": 52}
